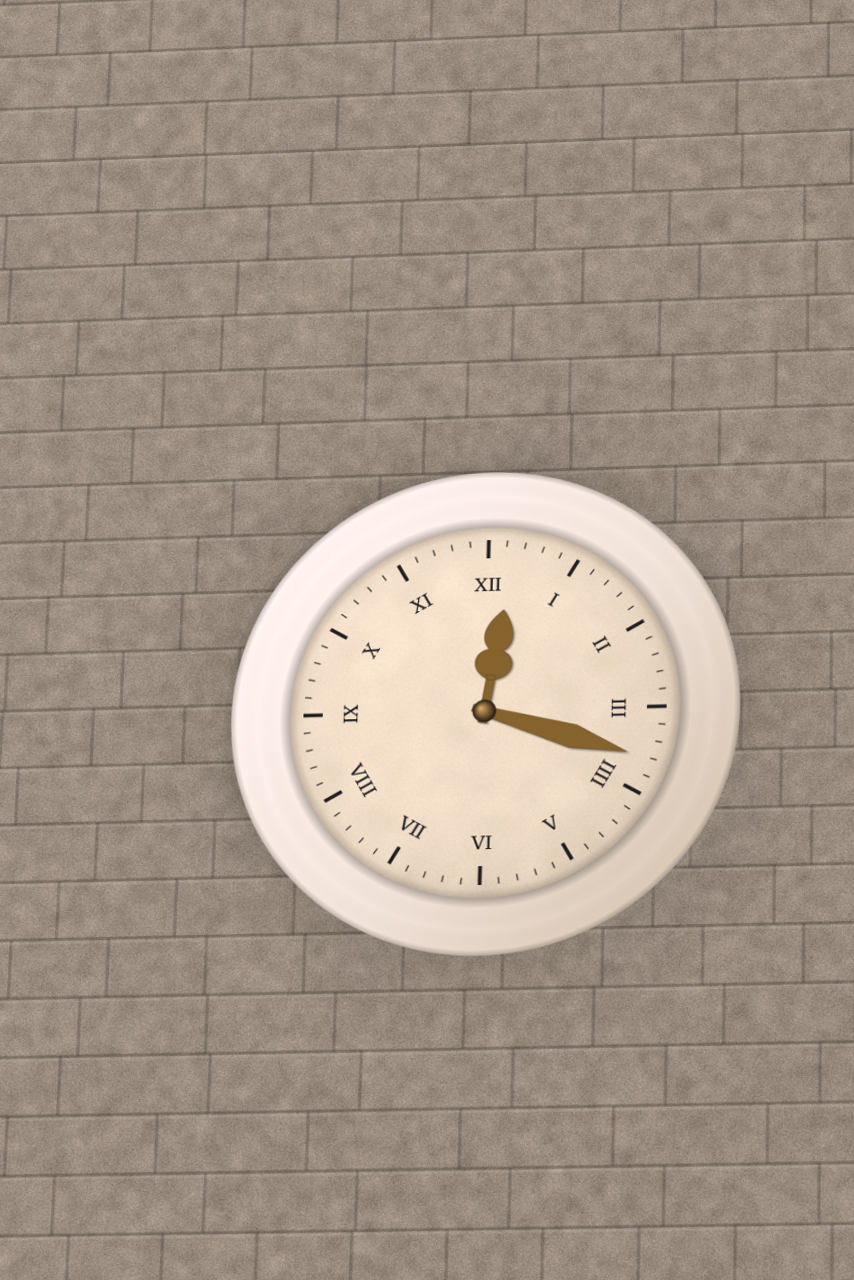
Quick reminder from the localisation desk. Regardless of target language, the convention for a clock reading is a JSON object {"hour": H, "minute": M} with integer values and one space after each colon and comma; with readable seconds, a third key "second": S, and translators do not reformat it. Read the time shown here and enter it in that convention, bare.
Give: {"hour": 12, "minute": 18}
